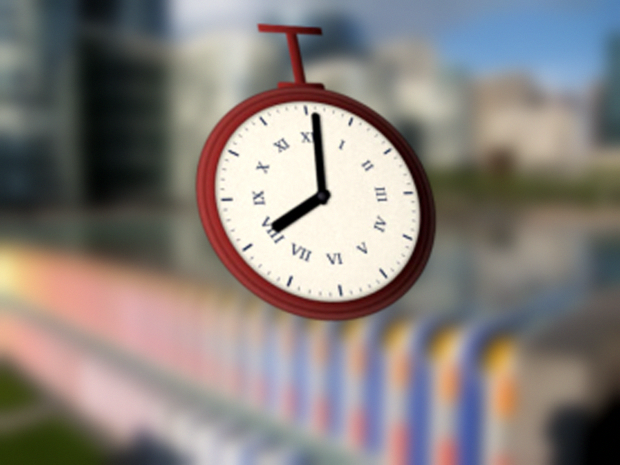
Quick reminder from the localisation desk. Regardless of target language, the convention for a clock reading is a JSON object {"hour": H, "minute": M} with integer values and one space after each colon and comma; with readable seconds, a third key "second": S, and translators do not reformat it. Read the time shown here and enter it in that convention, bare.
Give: {"hour": 8, "minute": 1}
